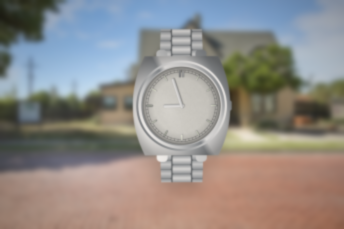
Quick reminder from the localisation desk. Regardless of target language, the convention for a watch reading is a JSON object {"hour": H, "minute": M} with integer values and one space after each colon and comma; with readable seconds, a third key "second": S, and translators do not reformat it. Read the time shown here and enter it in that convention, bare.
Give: {"hour": 8, "minute": 57}
